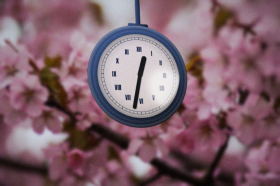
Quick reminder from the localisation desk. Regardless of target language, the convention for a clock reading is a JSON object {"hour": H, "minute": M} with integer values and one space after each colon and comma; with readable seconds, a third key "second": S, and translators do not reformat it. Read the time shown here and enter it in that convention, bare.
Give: {"hour": 12, "minute": 32}
